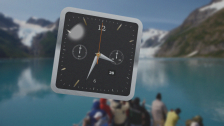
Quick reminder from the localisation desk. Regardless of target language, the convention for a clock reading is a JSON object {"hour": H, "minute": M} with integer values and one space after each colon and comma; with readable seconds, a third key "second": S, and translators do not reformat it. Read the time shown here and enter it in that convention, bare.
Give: {"hour": 3, "minute": 33}
